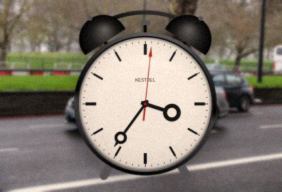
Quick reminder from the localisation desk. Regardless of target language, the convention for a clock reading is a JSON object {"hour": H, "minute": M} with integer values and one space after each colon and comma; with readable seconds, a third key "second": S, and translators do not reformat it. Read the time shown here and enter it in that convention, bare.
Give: {"hour": 3, "minute": 36, "second": 1}
